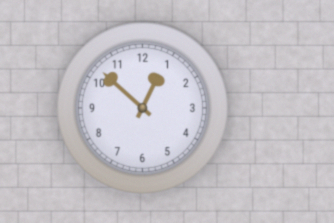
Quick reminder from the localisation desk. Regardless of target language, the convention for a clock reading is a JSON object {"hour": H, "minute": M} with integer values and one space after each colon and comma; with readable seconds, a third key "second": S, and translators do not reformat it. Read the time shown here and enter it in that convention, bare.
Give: {"hour": 12, "minute": 52}
